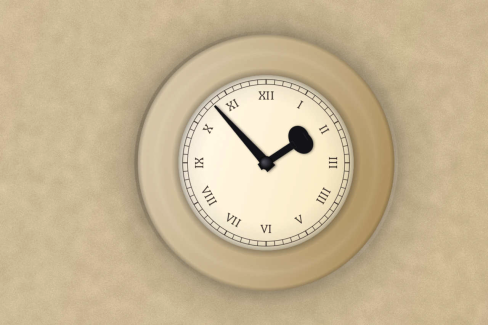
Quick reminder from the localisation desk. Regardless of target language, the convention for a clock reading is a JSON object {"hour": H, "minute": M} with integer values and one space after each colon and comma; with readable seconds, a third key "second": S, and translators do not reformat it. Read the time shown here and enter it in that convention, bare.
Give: {"hour": 1, "minute": 53}
